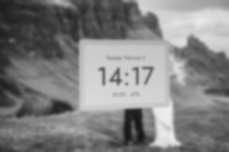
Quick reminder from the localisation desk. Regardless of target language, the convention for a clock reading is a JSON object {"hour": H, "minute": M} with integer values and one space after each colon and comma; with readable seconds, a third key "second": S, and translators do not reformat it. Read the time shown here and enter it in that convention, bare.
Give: {"hour": 14, "minute": 17}
